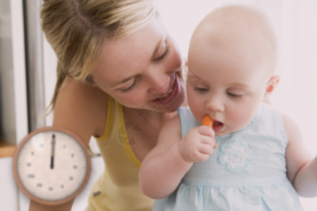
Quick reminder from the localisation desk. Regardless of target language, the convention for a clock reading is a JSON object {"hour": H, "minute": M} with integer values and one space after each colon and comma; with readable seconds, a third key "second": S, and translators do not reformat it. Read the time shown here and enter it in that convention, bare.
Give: {"hour": 12, "minute": 0}
